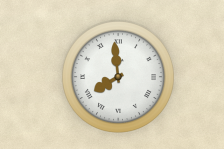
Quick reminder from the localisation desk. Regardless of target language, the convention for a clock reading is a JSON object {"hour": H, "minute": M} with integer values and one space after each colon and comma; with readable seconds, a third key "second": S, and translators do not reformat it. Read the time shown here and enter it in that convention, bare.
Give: {"hour": 7, "minute": 59}
